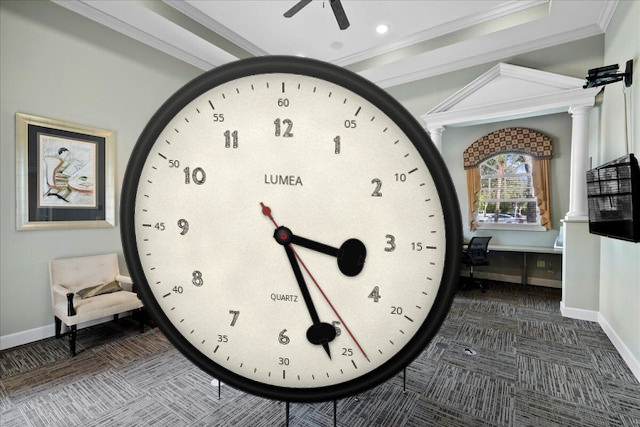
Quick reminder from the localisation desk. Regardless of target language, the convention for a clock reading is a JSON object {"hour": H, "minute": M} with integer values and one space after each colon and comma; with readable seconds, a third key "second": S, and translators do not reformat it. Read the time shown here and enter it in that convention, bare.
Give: {"hour": 3, "minute": 26, "second": 24}
